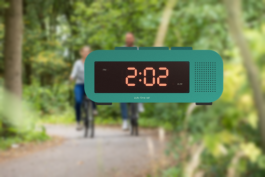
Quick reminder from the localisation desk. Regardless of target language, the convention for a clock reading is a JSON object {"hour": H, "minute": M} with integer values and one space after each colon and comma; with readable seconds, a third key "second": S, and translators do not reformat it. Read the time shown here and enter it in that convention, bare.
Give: {"hour": 2, "minute": 2}
